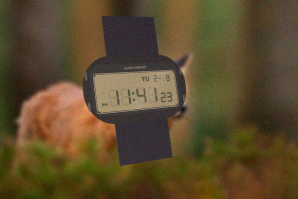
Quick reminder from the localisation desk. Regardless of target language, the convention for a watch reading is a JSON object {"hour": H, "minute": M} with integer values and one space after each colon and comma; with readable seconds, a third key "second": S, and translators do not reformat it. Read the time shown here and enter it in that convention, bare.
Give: {"hour": 11, "minute": 41, "second": 23}
